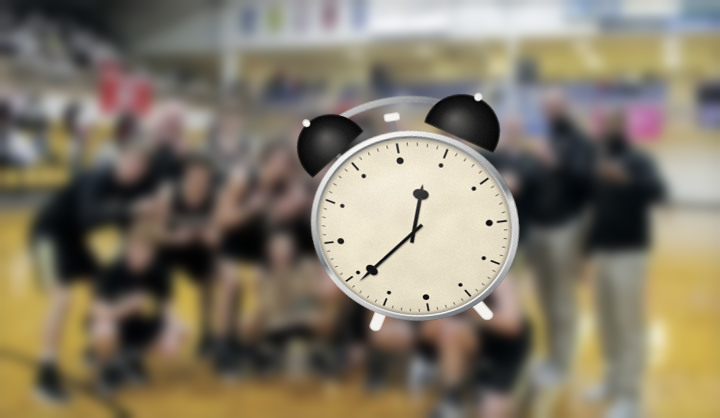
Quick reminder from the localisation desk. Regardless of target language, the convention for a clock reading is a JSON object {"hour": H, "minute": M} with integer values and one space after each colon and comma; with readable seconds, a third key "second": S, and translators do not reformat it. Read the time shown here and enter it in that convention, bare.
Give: {"hour": 12, "minute": 39}
